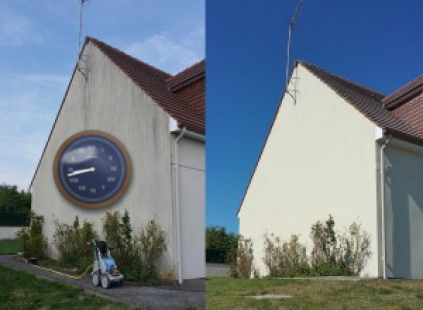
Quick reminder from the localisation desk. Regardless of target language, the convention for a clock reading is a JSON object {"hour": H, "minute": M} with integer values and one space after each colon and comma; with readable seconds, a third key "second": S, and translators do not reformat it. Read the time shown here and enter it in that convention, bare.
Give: {"hour": 8, "minute": 43}
